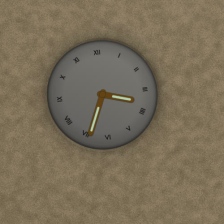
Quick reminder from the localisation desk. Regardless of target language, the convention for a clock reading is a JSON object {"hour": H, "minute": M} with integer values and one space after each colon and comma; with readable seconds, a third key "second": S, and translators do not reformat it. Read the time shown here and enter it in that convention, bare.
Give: {"hour": 3, "minute": 34}
